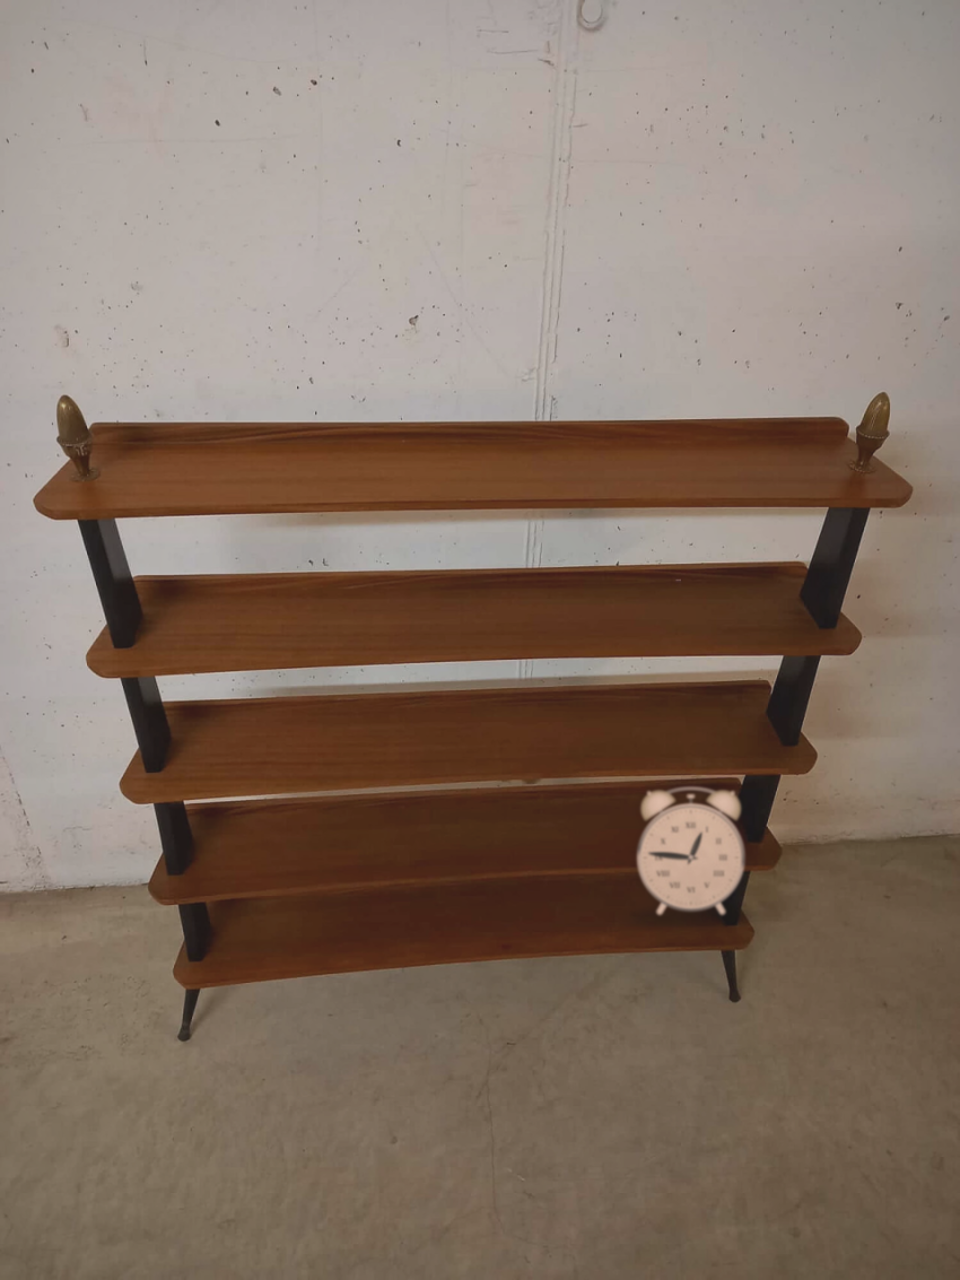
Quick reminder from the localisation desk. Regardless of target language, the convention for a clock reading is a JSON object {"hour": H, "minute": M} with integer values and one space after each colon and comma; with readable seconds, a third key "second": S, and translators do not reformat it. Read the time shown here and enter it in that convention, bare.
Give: {"hour": 12, "minute": 46}
